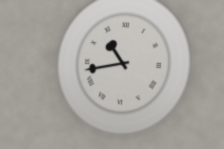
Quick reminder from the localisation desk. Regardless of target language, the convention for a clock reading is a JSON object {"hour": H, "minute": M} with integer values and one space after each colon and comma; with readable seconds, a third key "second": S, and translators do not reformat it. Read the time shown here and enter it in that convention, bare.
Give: {"hour": 10, "minute": 43}
